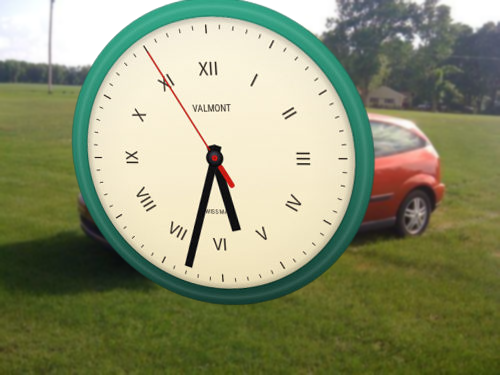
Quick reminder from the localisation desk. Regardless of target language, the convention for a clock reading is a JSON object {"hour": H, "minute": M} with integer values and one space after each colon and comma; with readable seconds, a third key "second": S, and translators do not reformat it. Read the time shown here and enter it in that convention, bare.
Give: {"hour": 5, "minute": 32, "second": 55}
